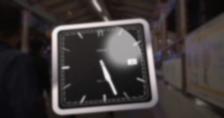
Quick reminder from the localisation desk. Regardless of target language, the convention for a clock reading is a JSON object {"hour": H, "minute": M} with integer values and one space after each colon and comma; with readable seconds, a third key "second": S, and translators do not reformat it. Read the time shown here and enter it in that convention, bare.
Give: {"hour": 5, "minute": 27}
